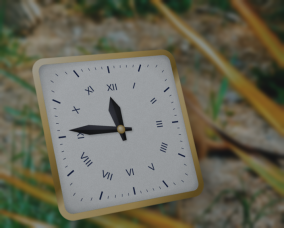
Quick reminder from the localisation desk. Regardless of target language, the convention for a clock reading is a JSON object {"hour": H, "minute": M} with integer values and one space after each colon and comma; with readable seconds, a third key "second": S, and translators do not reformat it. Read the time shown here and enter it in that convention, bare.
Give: {"hour": 11, "minute": 46}
